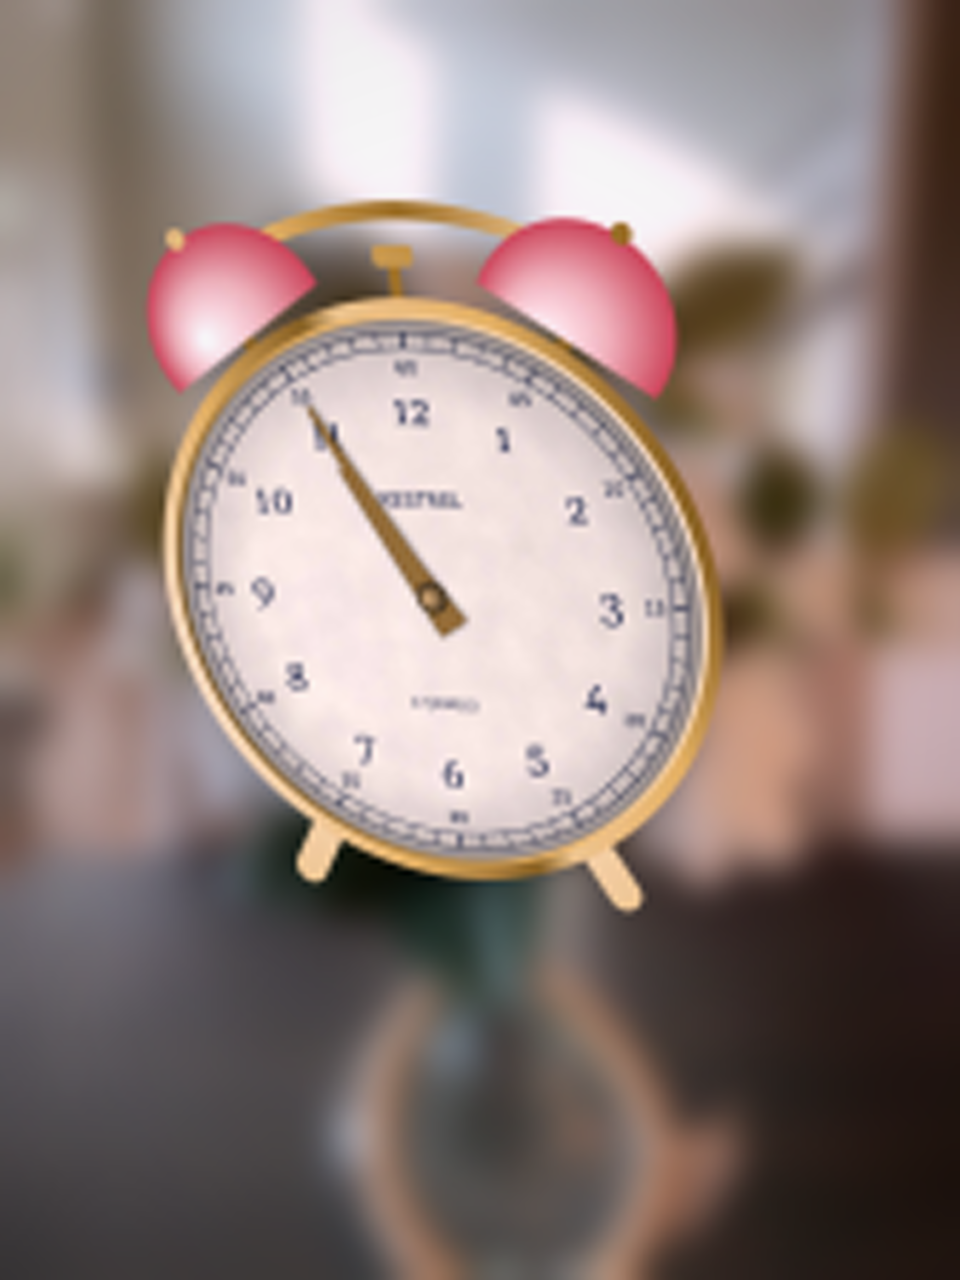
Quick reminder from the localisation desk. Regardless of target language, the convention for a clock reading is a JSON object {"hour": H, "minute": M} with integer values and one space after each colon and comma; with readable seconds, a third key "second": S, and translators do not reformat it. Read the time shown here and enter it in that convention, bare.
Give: {"hour": 10, "minute": 55}
